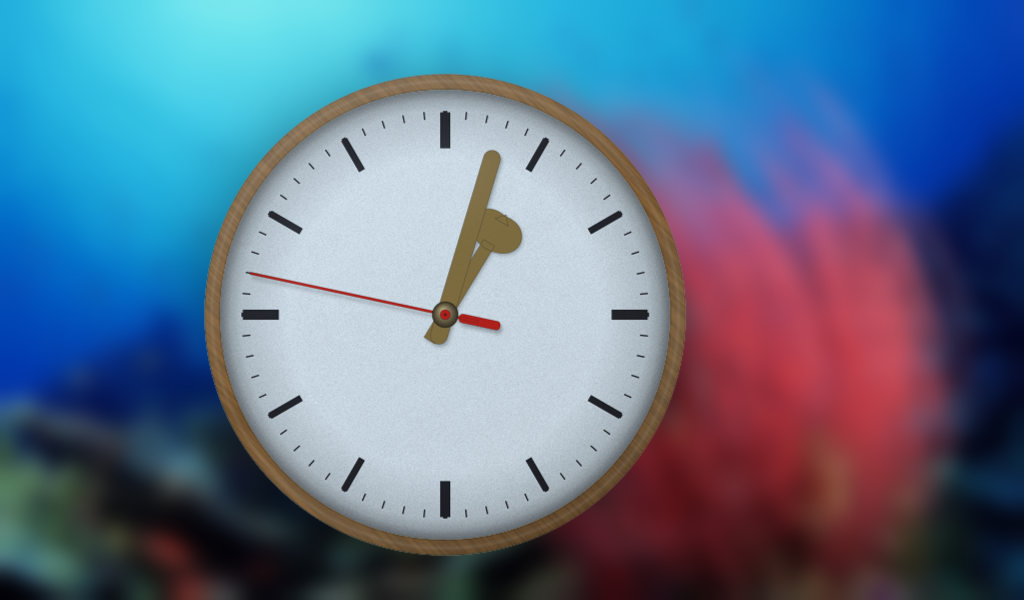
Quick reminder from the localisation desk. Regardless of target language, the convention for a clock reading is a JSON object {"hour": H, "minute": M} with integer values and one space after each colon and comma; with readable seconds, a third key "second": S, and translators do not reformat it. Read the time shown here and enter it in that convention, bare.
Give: {"hour": 1, "minute": 2, "second": 47}
